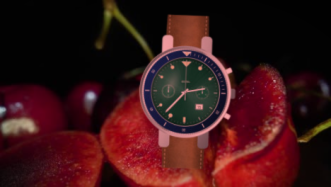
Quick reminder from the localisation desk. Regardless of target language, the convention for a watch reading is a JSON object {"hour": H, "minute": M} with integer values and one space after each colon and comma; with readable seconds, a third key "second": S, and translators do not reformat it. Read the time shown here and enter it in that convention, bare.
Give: {"hour": 2, "minute": 37}
